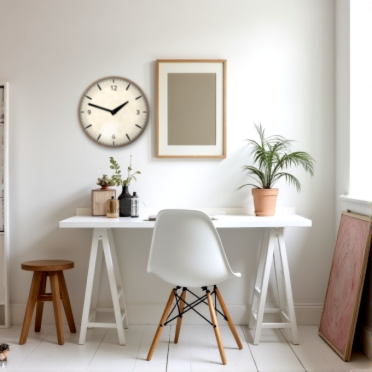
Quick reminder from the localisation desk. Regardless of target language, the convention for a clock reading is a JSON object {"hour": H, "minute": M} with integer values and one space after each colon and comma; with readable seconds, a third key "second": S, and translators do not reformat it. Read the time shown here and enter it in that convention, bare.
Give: {"hour": 1, "minute": 48}
